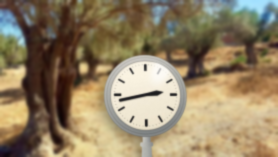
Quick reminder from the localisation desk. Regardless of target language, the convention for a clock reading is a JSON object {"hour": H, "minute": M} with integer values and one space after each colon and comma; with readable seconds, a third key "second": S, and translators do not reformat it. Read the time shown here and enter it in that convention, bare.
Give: {"hour": 2, "minute": 43}
